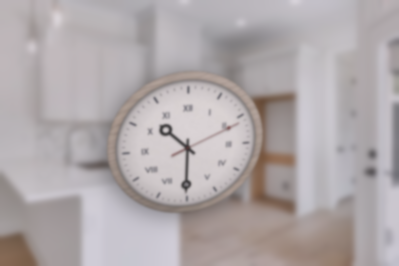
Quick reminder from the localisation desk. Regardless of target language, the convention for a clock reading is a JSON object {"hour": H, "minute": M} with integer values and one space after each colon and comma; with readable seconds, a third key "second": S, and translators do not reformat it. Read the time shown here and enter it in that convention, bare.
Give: {"hour": 10, "minute": 30, "second": 11}
